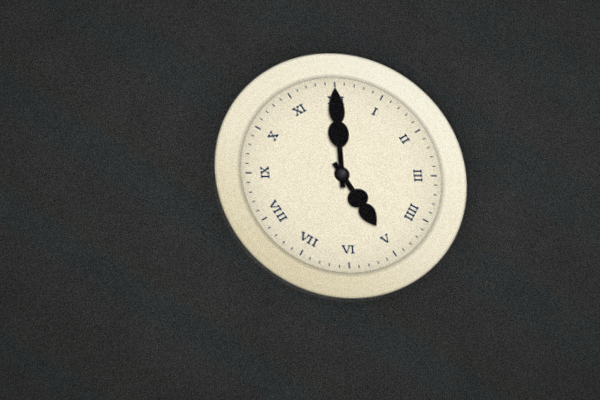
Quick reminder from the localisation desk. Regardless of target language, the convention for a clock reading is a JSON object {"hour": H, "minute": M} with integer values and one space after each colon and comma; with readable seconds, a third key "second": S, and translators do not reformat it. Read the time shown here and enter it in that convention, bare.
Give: {"hour": 5, "minute": 0}
